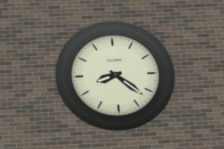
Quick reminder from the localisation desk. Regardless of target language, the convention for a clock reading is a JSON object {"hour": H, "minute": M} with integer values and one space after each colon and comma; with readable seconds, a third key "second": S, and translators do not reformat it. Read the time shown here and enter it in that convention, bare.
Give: {"hour": 8, "minute": 22}
